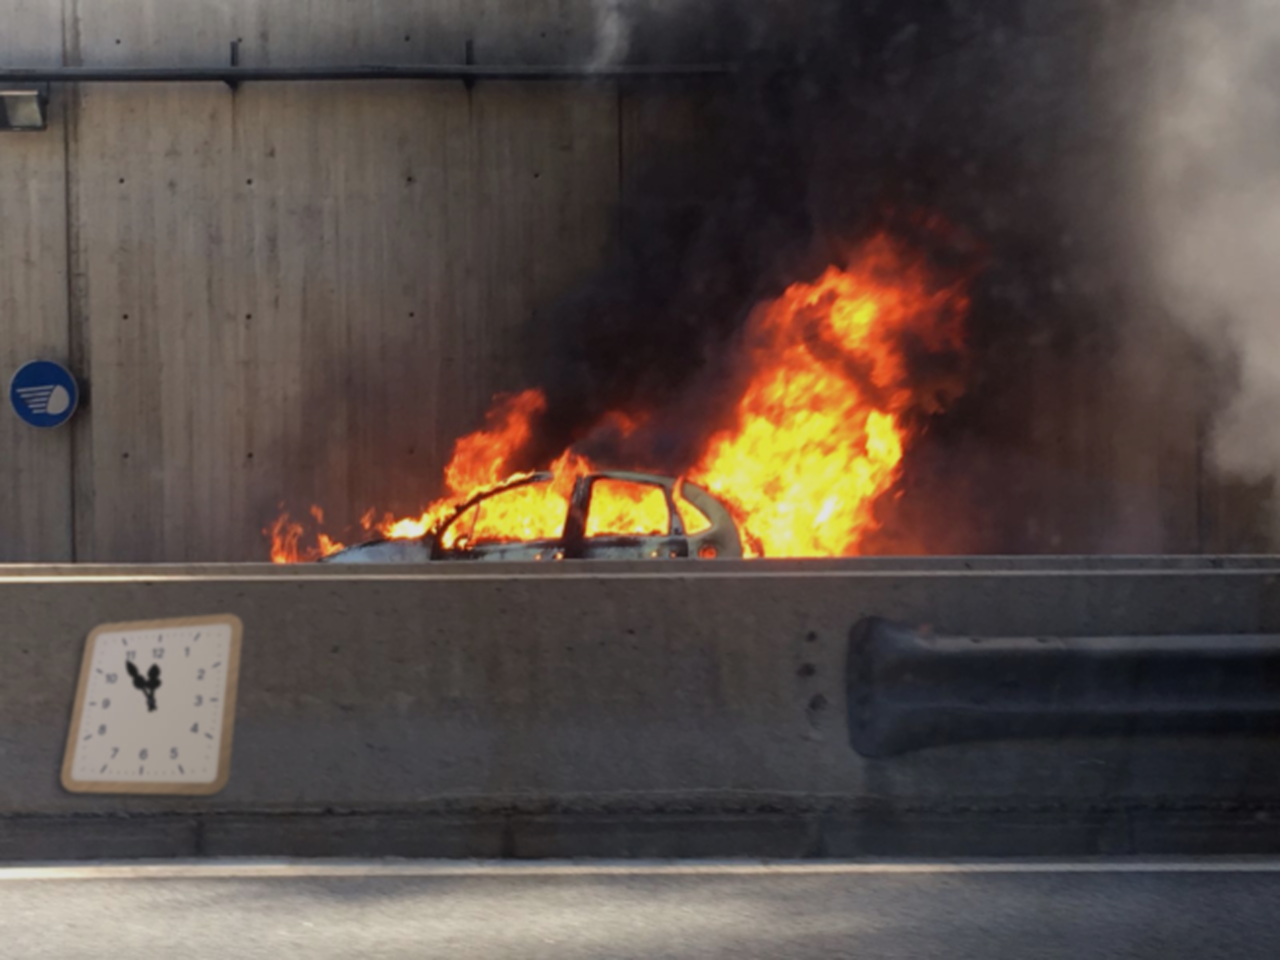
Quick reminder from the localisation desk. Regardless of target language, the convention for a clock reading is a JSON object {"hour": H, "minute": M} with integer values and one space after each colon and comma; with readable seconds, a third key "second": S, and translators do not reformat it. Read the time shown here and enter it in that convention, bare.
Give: {"hour": 11, "minute": 54}
